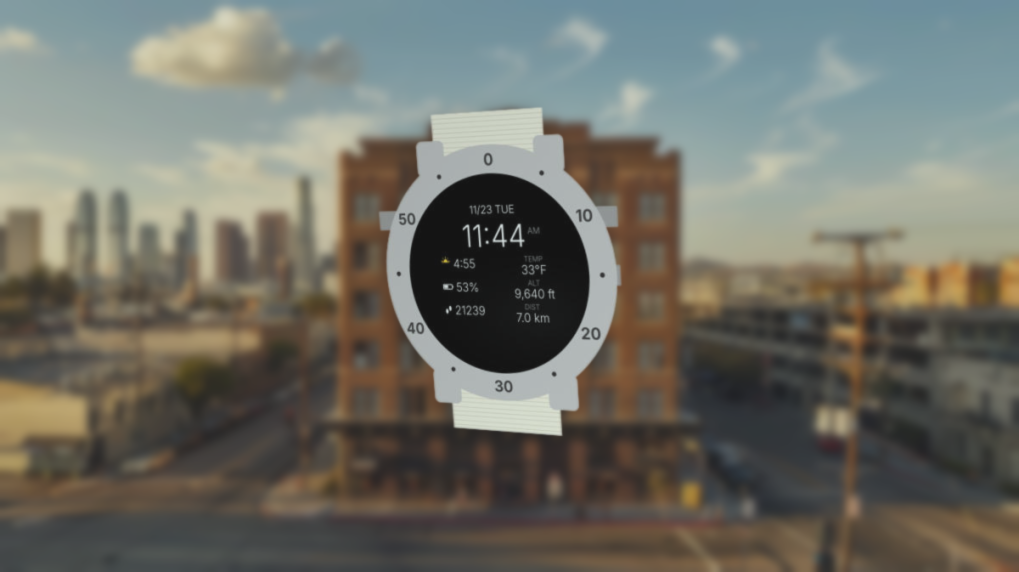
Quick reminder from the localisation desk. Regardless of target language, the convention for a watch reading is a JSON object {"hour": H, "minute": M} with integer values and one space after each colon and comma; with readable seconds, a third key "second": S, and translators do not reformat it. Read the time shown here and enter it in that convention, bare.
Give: {"hour": 11, "minute": 44}
